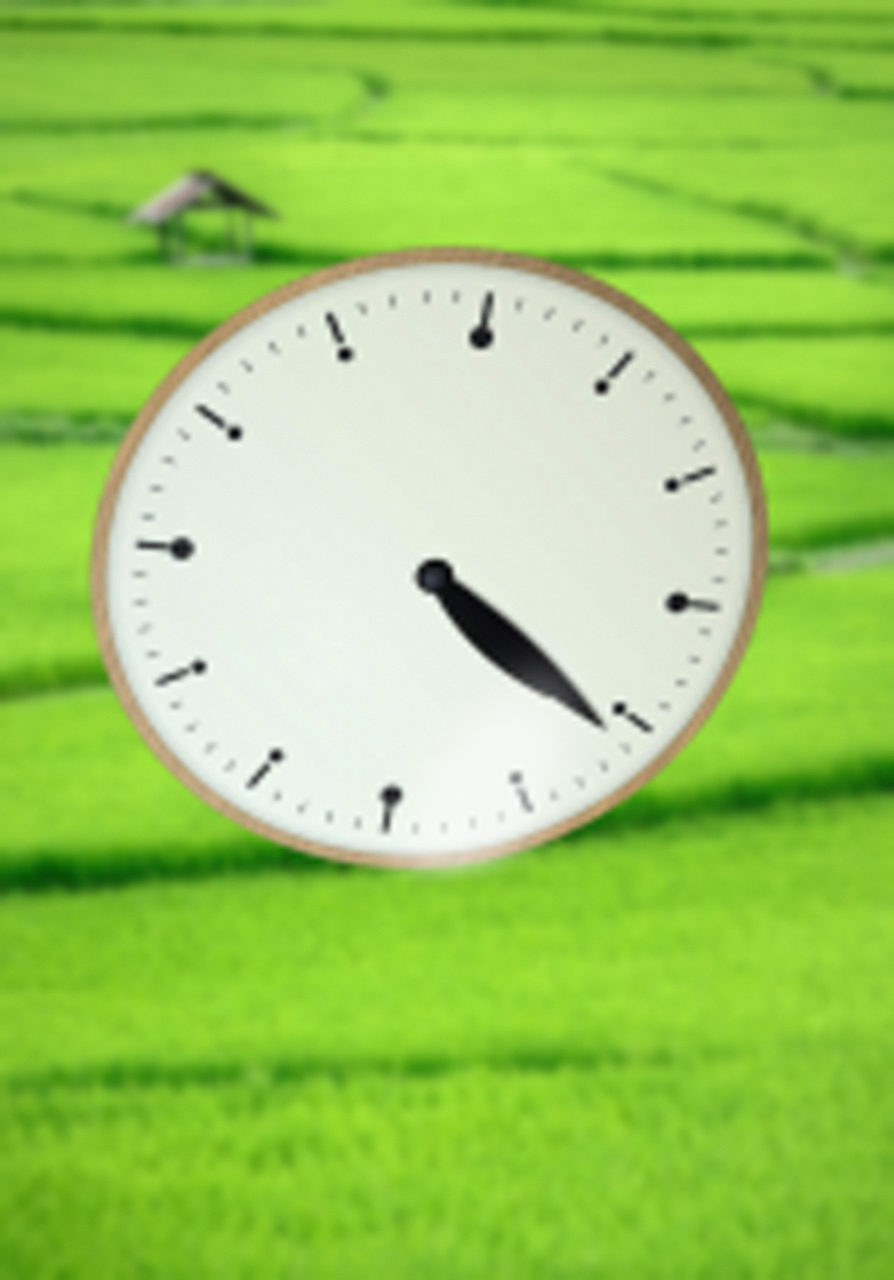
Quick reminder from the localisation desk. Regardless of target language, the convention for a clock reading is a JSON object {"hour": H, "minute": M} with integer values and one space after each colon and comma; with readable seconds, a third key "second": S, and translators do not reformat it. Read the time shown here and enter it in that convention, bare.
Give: {"hour": 4, "minute": 21}
